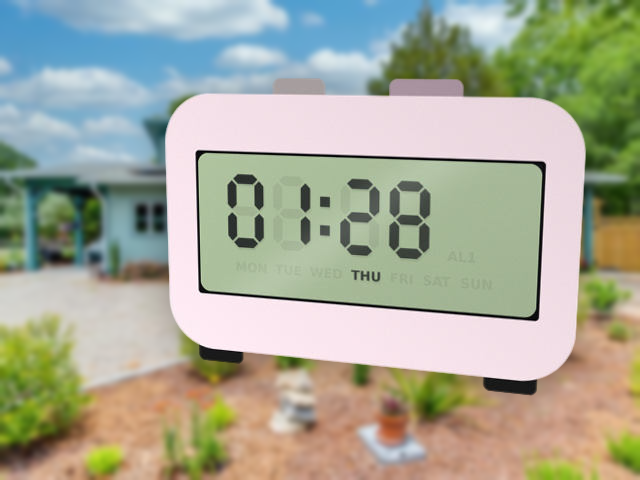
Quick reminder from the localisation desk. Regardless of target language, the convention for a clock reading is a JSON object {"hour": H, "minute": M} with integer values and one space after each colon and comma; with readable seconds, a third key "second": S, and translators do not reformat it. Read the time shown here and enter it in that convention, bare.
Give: {"hour": 1, "minute": 28}
